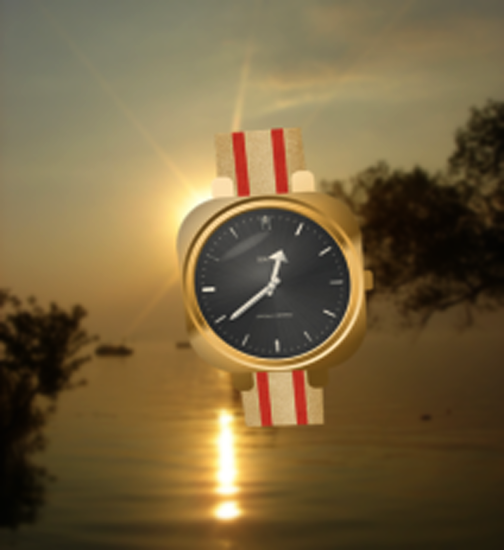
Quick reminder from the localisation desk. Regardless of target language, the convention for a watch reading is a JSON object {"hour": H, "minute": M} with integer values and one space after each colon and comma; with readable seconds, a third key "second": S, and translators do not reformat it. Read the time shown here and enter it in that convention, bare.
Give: {"hour": 12, "minute": 39}
